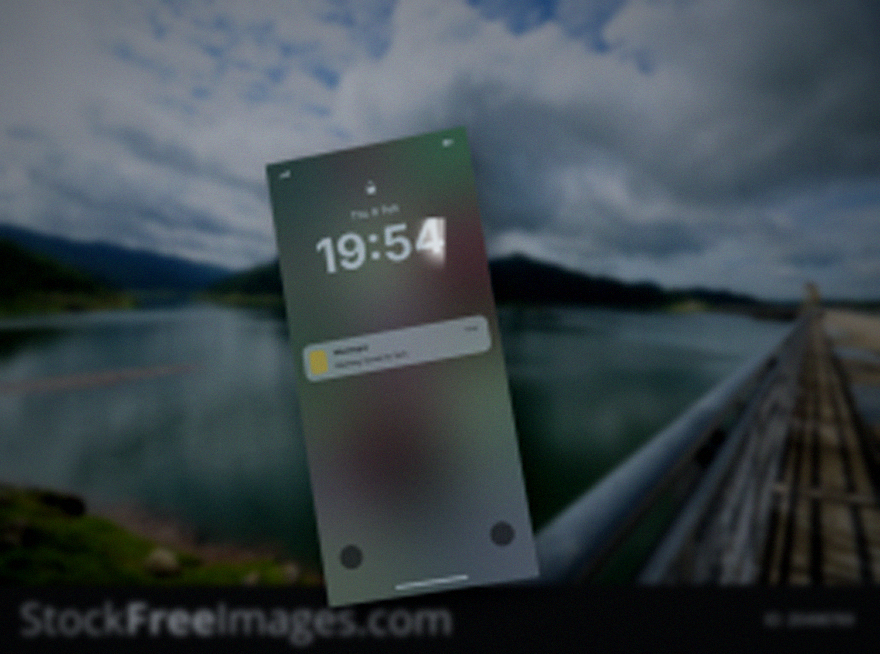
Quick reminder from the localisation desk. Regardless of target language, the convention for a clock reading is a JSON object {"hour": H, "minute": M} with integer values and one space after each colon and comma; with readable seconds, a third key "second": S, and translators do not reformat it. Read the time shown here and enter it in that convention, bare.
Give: {"hour": 19, "minute": 54}
